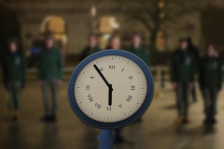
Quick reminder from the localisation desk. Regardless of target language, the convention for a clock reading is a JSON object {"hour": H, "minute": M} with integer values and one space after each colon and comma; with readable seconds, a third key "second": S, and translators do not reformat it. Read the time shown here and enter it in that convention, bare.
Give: {"hour": 5, "minute": 54}
